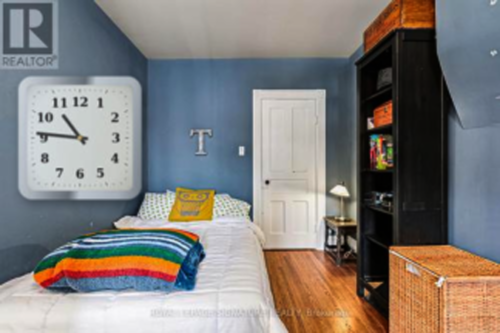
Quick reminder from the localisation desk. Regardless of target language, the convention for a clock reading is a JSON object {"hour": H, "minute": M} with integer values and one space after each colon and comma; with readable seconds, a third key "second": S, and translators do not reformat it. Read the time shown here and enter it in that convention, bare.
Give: {"hour": 10, "minute": 46}
